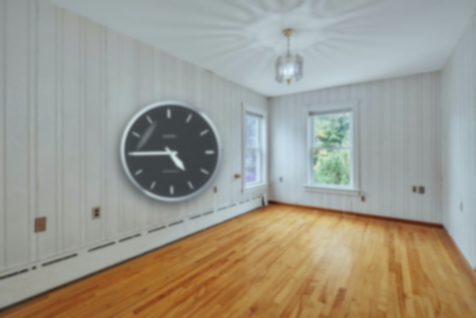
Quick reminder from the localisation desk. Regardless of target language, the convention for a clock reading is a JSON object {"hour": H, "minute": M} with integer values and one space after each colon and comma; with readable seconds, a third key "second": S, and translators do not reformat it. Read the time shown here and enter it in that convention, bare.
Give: {"hour": 4, "minute": 45}
